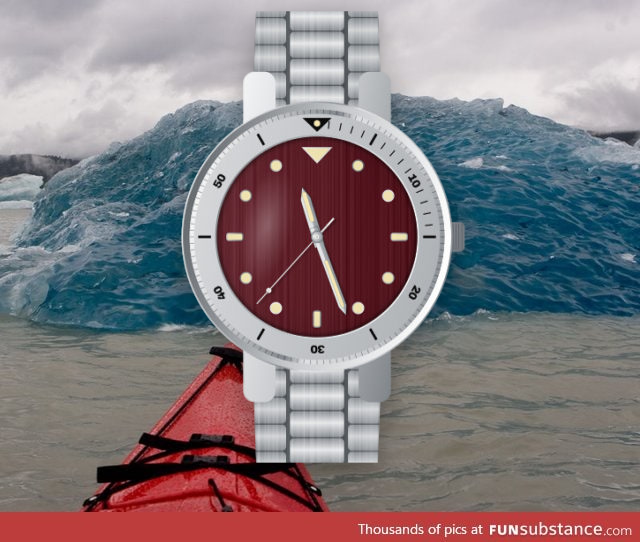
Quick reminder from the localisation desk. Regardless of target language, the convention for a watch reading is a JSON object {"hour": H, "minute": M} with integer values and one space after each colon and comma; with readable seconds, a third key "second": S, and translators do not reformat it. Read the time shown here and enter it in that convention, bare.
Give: {"hour": 11, "minute": 26, "second": 37}
